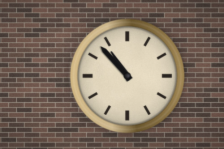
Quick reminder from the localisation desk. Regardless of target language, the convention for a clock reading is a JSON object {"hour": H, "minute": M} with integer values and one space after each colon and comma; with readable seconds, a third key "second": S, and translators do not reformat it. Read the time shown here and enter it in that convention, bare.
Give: {"hour": 10, "minute": 53}
